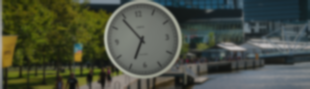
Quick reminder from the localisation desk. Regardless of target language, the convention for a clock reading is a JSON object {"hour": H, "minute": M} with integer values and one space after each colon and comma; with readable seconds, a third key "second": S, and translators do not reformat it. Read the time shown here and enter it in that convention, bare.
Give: {"hour": 6, "minute": 54}
